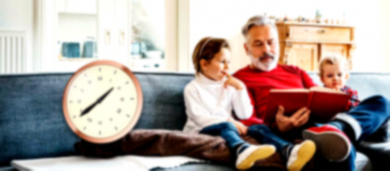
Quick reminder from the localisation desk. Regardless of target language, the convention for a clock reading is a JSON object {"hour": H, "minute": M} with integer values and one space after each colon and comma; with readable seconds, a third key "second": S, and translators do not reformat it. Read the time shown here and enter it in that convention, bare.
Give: {"hour": 1, "minute": 39}
